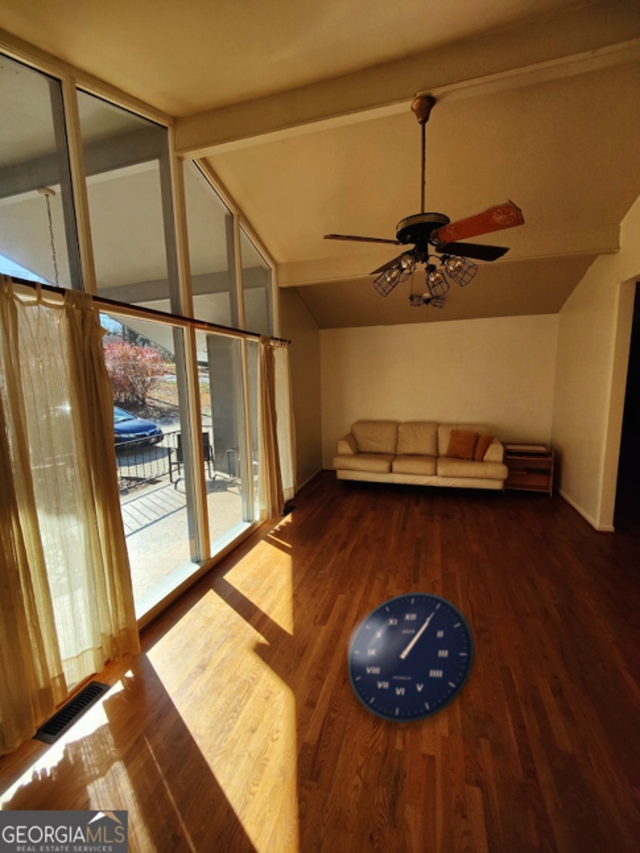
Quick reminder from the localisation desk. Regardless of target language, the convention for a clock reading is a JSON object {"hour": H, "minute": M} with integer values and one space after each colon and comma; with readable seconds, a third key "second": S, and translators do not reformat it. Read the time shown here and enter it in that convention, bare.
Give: {"hour": 1, "minute": 5}
